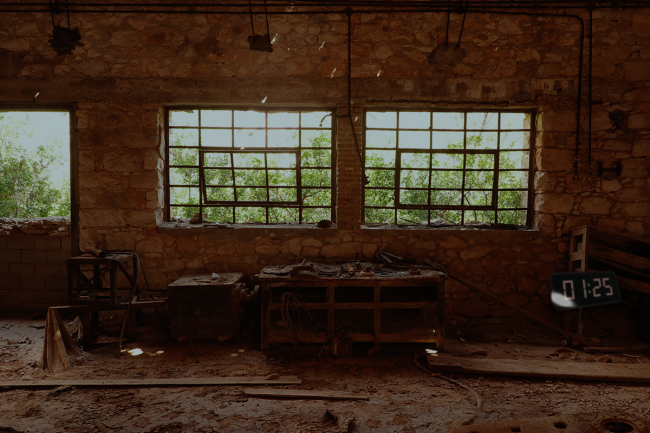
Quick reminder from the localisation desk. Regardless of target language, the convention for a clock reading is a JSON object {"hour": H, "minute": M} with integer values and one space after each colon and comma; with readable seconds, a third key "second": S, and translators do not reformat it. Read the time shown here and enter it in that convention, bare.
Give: {"hour": 1, "minute": 25}
